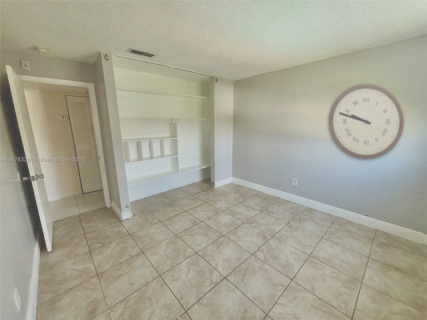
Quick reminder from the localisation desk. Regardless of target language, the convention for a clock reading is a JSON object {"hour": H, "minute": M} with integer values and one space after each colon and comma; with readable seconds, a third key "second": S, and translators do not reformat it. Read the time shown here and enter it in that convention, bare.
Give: {"hour": 9, "minute": 48}
